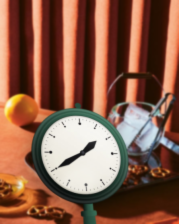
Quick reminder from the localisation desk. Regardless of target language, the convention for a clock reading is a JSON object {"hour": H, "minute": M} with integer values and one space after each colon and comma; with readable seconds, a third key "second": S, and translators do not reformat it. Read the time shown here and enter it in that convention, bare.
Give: {"hour": 1, "minute": 40}
